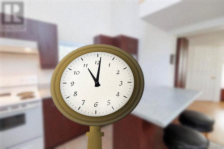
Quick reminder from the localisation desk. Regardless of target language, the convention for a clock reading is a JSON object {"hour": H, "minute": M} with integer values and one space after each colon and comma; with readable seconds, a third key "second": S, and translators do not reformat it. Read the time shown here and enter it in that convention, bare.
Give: {"hour": 11, "minute": 1}
